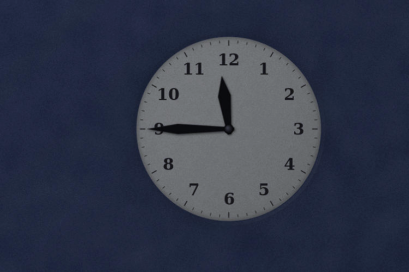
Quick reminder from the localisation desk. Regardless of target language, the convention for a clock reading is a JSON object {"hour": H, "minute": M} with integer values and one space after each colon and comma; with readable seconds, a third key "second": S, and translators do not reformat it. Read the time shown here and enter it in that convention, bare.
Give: {"hour": 11, "minute": 45}
